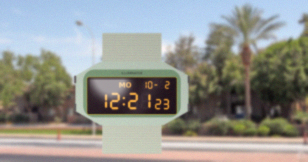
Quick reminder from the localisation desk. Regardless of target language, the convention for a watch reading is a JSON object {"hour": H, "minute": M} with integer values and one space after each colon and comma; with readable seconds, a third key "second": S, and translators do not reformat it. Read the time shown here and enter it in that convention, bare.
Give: {"hour": 12, "minute": 21, "second": 23}
